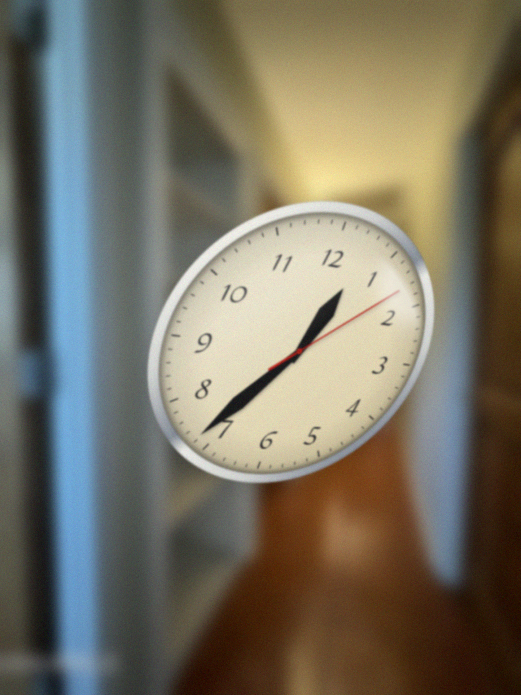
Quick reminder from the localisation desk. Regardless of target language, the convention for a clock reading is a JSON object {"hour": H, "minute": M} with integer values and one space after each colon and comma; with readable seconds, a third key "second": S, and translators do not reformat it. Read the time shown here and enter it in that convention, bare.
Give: {"hour": 12, "minute": 36, "second": 8}
